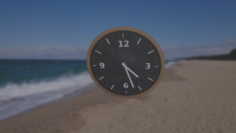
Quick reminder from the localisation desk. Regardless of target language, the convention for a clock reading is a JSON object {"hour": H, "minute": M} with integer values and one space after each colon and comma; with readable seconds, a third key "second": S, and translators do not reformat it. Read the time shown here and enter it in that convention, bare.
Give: {"hour": 4, "minute": 27}
